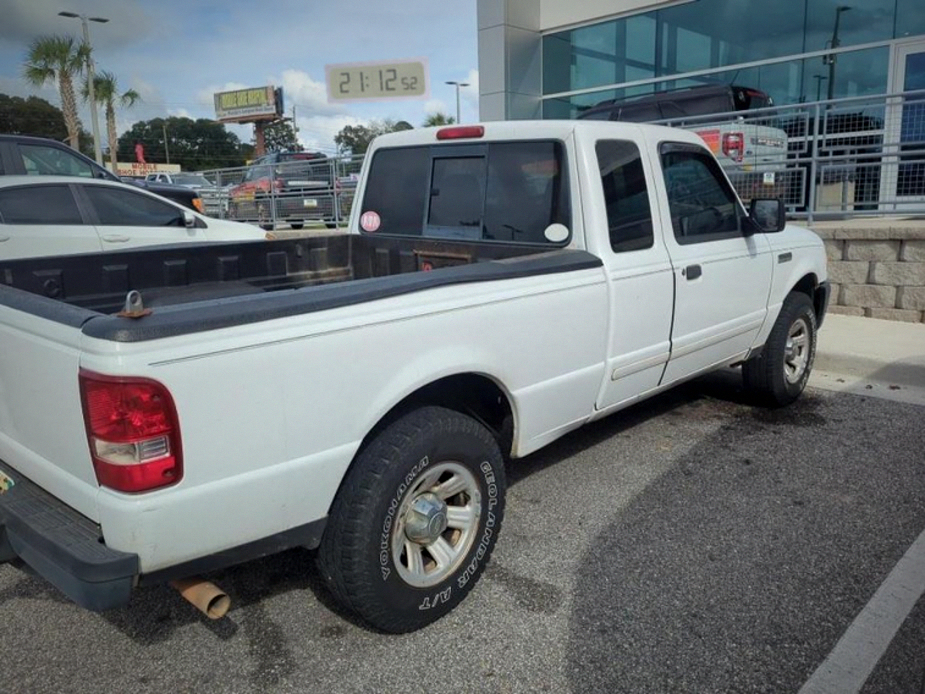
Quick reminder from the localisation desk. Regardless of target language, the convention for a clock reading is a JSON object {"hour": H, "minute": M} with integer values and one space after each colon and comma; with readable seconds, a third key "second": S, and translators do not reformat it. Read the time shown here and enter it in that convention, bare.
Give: {"hour": 21, "minute": 12, "second": 52}
